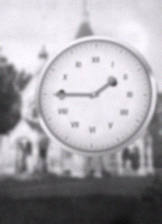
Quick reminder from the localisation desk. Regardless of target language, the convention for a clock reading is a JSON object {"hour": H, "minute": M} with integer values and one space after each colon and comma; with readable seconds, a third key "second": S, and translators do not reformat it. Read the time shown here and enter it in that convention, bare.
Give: {"hour": 1, "minute": 45}
